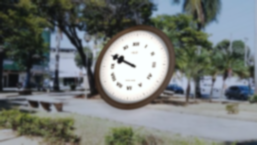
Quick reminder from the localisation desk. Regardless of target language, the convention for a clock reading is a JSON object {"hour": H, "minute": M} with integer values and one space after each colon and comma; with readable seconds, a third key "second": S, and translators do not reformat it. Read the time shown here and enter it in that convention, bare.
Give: {"hour": 9, "minute": 49}
